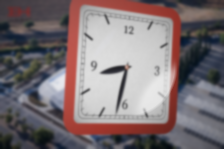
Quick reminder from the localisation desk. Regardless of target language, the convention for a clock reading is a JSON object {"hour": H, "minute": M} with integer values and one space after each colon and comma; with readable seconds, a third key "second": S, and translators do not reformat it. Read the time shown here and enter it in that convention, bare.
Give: {"hour": 8, "minute": 32}
